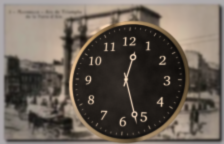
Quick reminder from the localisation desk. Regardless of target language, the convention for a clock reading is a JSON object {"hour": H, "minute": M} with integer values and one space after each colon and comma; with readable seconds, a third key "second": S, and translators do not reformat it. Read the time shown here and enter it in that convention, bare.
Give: {"hour": 12, "minute": 27}
